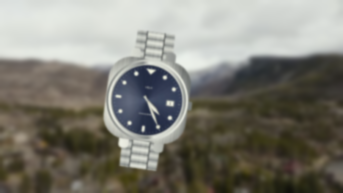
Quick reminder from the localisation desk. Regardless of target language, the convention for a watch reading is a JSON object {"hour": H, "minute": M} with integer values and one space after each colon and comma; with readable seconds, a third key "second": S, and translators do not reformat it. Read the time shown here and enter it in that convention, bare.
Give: {"hour": 4, "minute": 25}
